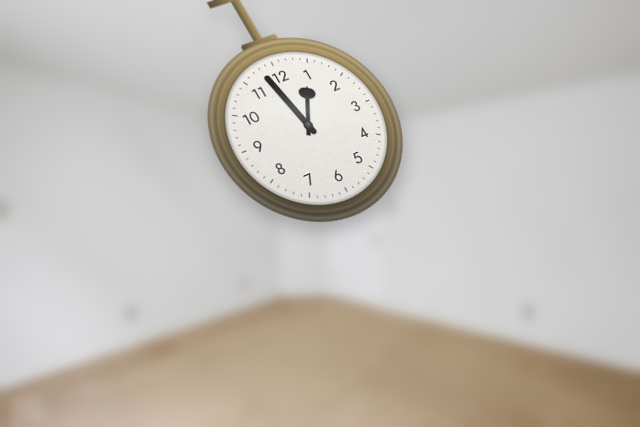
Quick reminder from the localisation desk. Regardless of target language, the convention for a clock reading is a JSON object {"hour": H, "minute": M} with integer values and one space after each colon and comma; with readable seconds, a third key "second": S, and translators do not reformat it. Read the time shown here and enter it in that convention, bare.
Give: {"hour": 12, "minute": 58}
